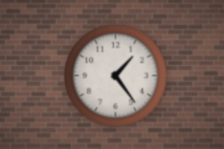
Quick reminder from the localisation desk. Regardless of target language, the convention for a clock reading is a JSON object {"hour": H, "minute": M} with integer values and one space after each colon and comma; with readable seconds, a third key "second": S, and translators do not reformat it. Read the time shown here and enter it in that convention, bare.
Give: {"hour": 1, "minute": 24}
